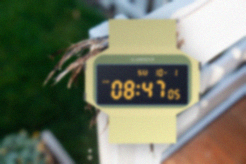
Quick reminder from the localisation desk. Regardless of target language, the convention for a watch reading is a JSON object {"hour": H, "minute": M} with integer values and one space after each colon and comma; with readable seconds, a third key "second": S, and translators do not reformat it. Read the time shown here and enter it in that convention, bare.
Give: {"hour": 8, "minute": 47}
